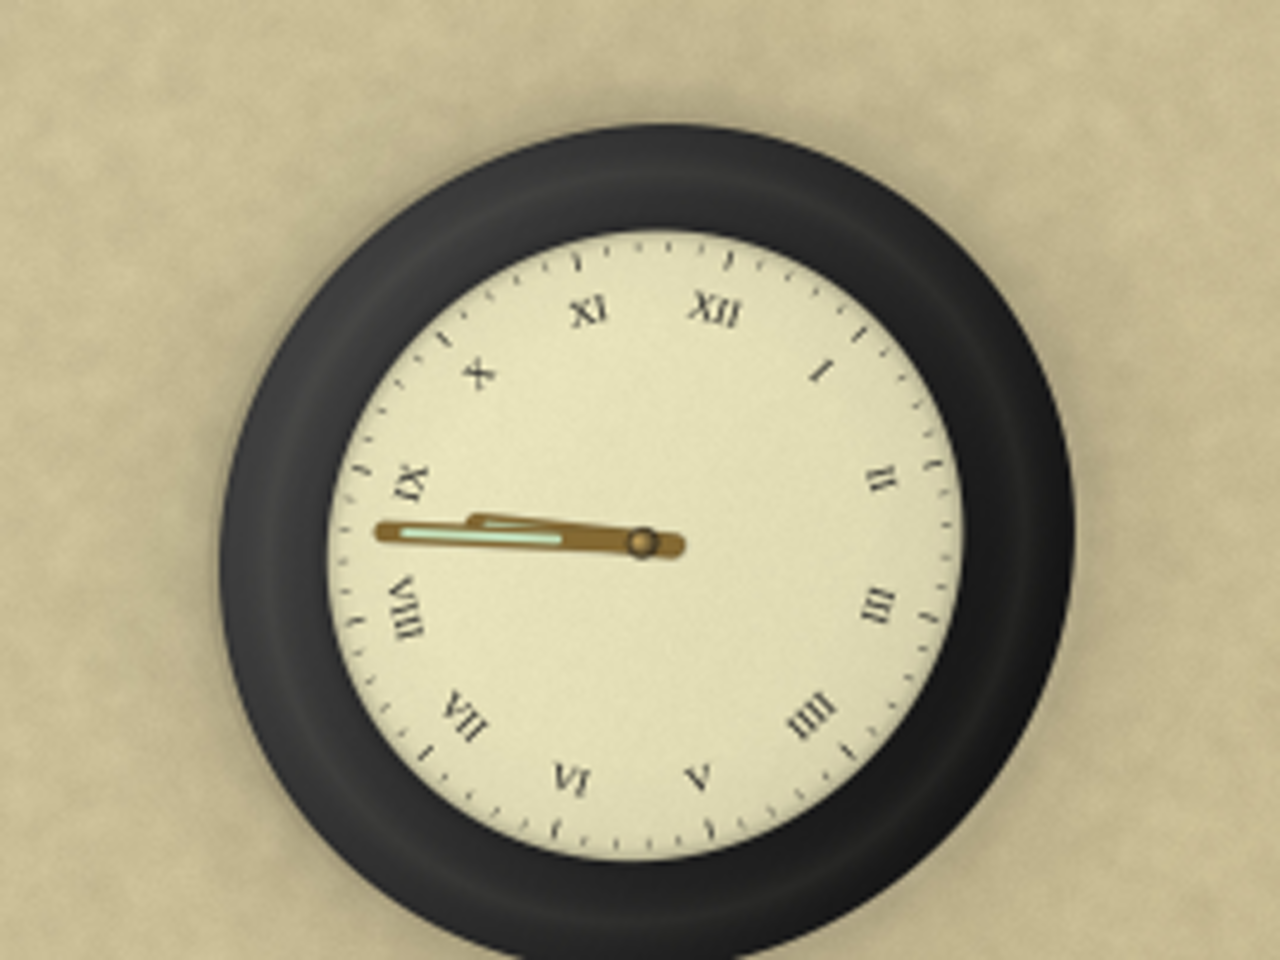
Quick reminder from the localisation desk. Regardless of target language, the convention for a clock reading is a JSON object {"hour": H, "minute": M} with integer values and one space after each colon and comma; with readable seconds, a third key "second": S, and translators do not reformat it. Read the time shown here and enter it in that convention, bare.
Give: {"hour": 8, "minute": 43}
